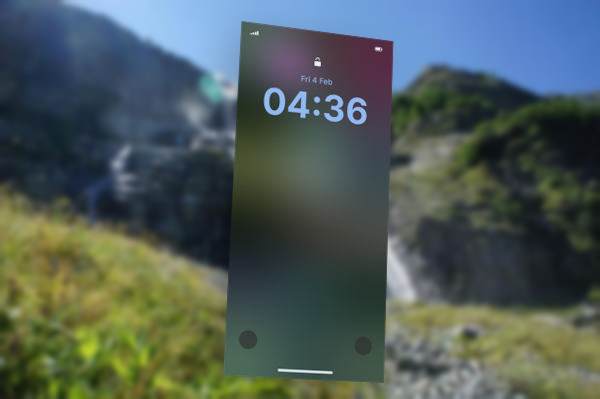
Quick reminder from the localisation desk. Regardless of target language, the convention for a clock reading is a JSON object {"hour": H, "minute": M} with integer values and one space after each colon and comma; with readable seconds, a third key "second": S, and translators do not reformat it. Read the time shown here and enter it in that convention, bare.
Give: {"hour": 4, "minute": 36}
